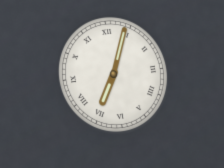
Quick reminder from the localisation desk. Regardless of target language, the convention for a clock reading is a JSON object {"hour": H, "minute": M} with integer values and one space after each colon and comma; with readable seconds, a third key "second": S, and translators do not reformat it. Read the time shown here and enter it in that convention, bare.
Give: {"hour": 7, "minute": 4}
